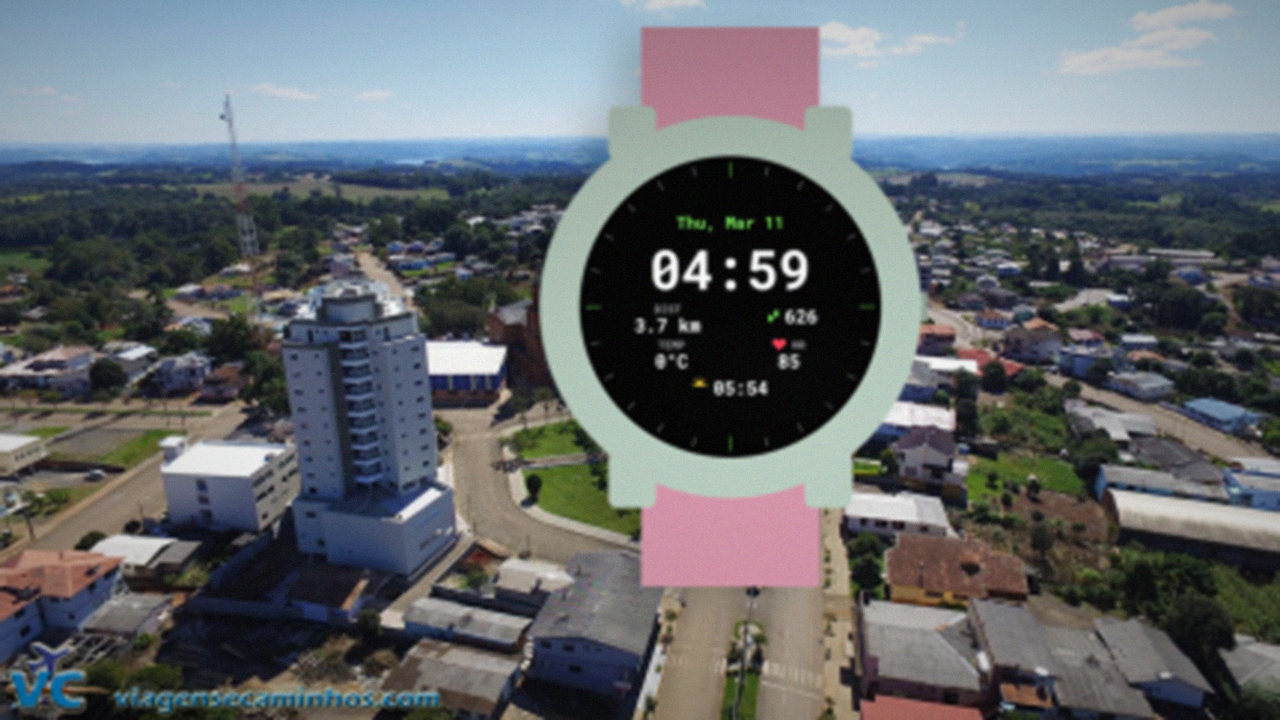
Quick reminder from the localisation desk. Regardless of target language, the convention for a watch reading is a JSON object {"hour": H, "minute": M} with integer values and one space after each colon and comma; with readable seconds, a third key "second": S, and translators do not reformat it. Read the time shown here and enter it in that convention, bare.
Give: {"hour": 4, "minute": 59}
